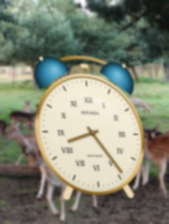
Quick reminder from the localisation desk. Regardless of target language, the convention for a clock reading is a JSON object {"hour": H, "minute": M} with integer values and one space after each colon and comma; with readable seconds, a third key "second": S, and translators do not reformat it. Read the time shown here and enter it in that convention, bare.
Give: {"hour": 8, "minute": 24}
